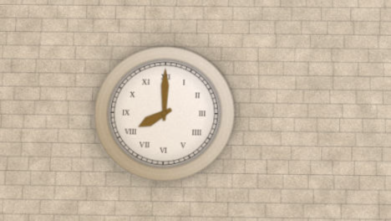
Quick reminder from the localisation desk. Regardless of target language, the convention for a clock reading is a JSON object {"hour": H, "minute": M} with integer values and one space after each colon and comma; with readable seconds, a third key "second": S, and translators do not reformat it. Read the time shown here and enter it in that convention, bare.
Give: {"hour": 8, "minute": 0}
